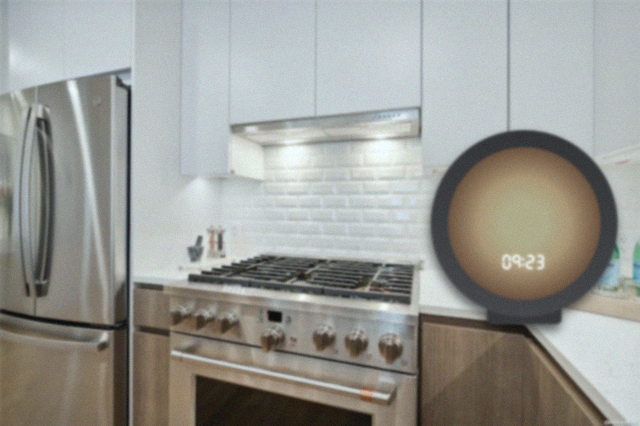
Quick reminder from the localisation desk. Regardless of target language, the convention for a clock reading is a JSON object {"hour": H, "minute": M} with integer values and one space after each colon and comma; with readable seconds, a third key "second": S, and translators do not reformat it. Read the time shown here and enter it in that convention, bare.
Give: {"hour": 9, "minute": 23}
